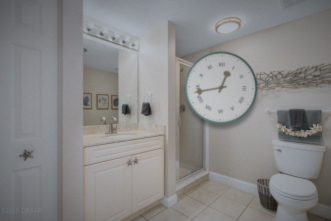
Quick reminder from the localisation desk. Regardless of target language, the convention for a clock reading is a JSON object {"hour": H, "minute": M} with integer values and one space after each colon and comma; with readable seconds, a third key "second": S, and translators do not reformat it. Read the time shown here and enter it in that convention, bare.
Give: {"hour": 12, "minute": 43}
